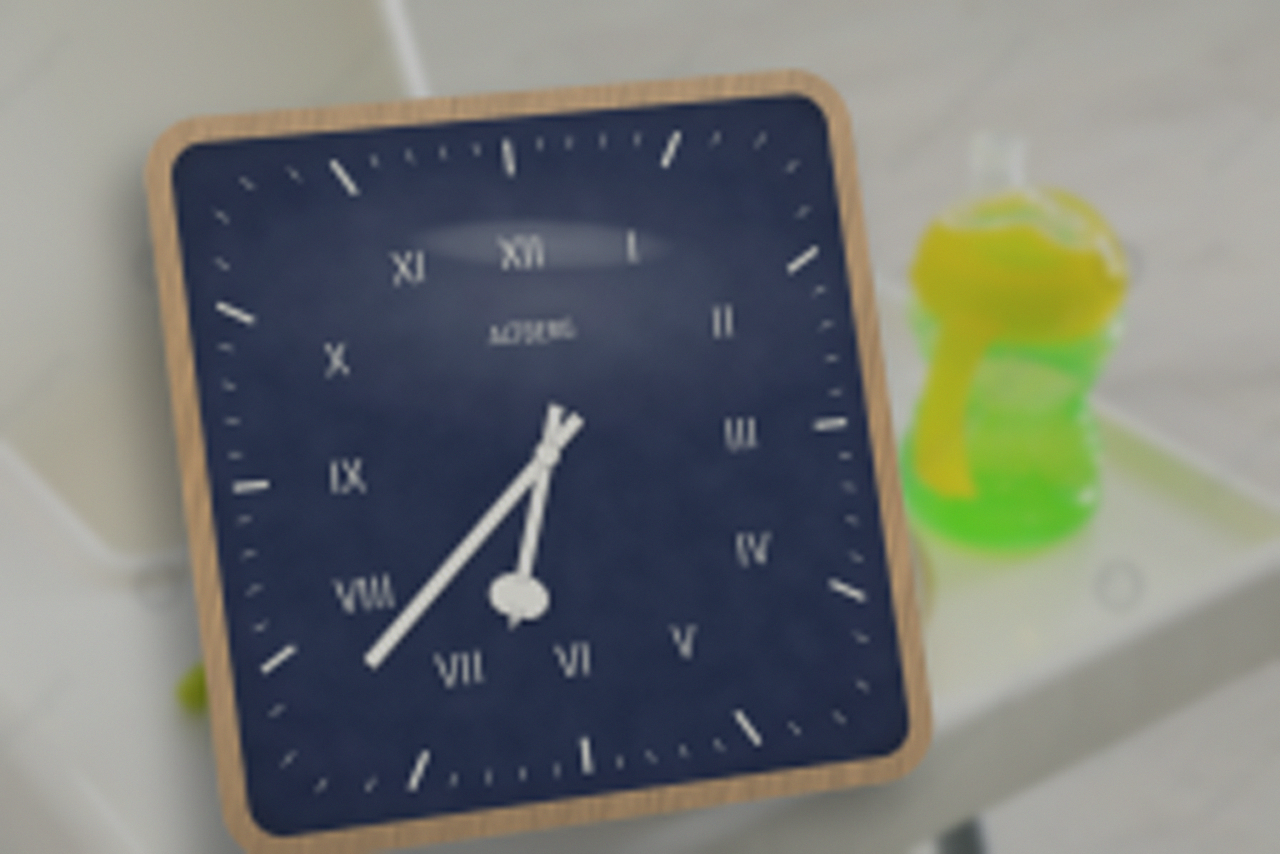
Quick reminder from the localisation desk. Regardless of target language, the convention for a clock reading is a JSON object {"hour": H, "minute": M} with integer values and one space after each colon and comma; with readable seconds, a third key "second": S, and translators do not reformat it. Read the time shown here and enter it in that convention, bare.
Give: {"hour": 6, "minute": 38}
